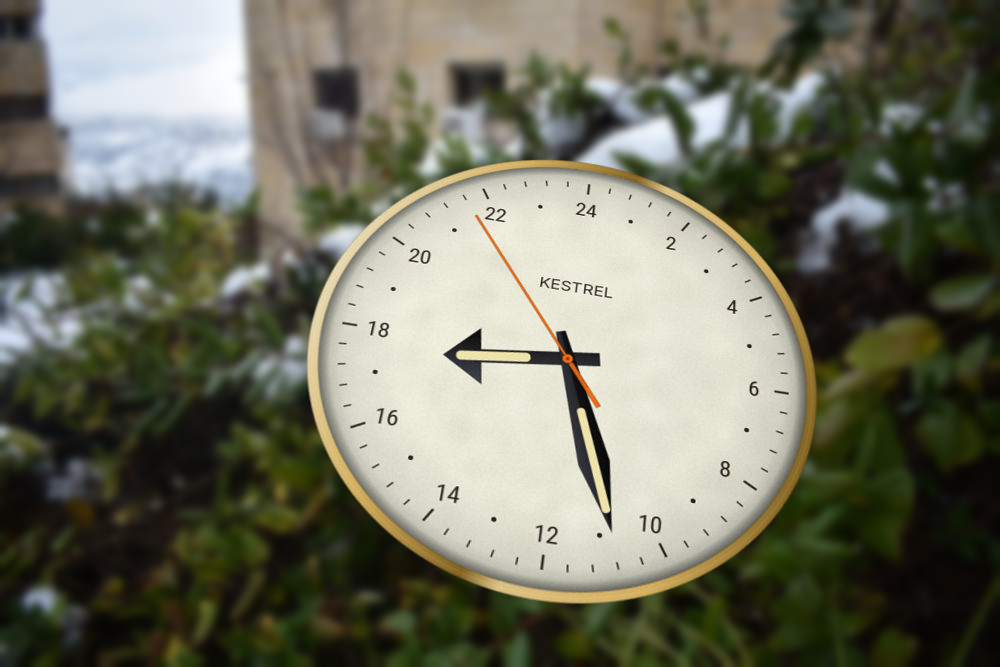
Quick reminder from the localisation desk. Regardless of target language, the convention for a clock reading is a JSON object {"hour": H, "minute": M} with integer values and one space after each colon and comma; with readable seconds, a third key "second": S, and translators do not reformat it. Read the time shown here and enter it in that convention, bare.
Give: {"hour": 17, "minute": 26, "second": 54}
